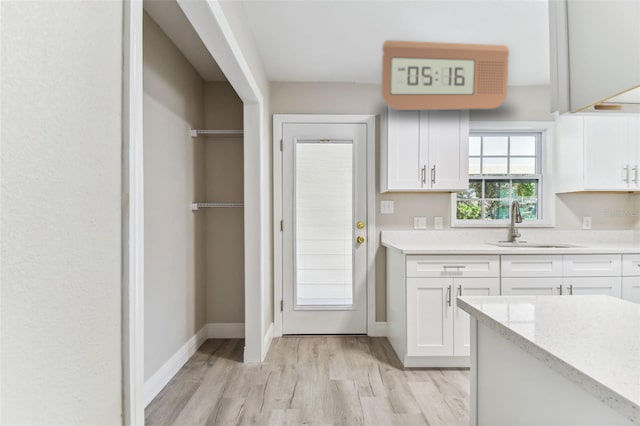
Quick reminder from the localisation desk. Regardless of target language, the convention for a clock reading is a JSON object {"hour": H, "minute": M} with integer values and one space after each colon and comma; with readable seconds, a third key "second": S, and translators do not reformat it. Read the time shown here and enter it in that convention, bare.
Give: {"hour": 5, "minute": 16}
